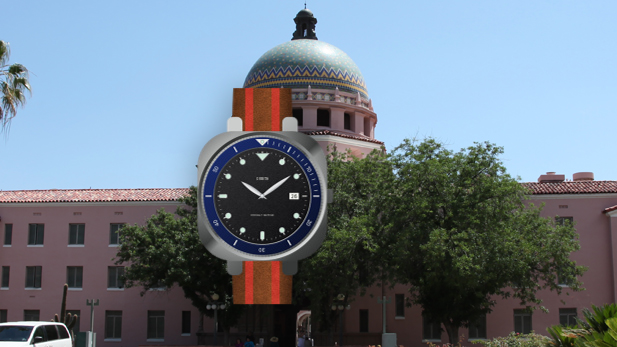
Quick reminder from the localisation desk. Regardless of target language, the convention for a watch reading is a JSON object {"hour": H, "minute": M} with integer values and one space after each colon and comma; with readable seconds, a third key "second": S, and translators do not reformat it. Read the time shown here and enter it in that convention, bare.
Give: {"hour": 10, "minute": 9}
